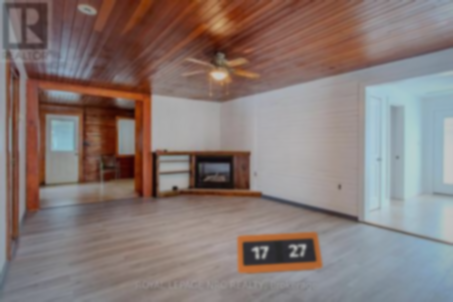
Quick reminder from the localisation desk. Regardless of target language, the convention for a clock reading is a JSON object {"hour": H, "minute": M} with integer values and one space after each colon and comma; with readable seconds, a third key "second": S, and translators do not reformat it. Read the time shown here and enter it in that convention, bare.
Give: {"hour": 17, "minute": 27}
